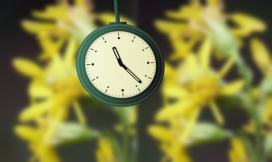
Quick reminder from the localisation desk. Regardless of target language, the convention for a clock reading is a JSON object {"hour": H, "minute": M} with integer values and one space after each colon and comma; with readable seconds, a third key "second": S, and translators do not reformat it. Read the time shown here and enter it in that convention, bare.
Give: {"hour": 11, "minute": 23}
